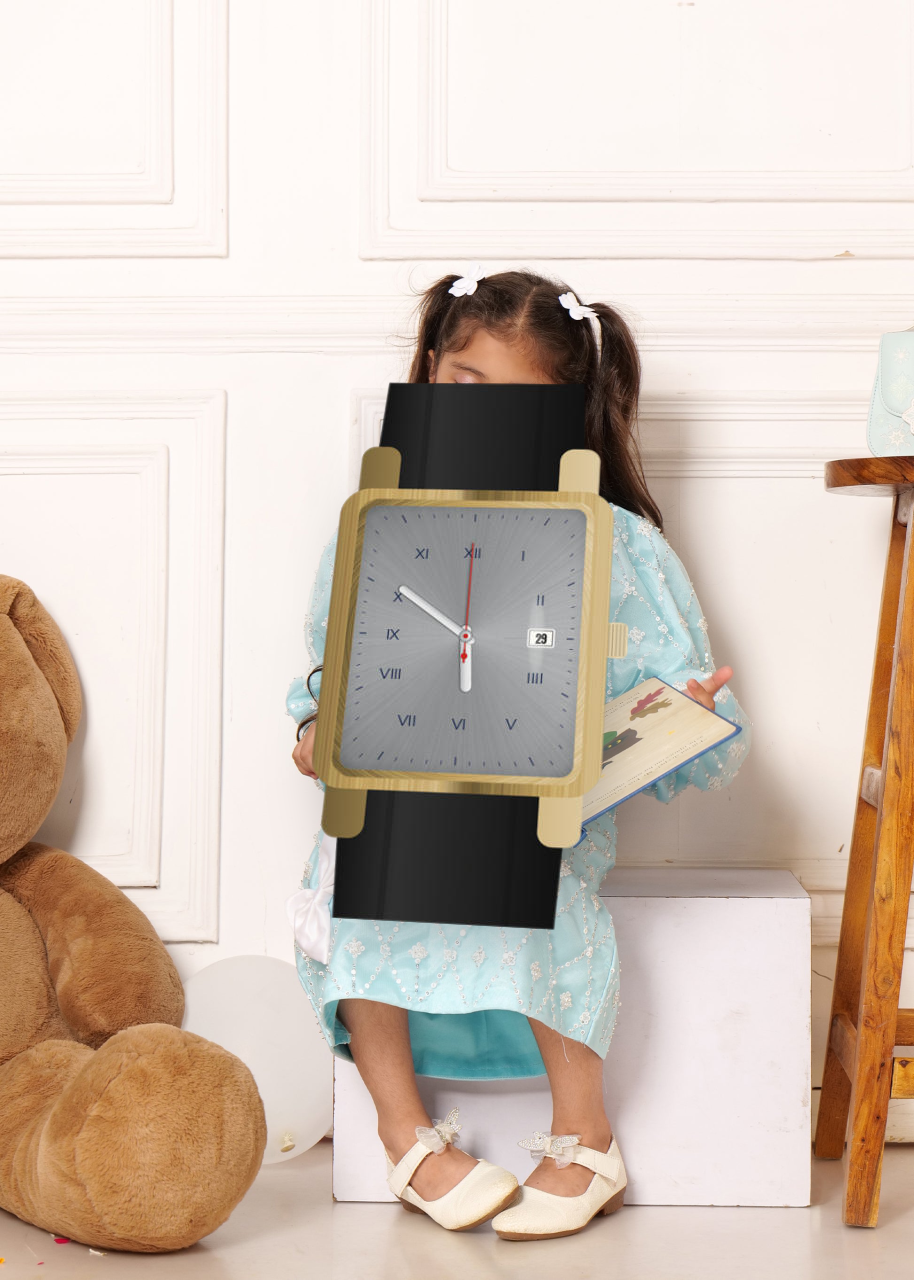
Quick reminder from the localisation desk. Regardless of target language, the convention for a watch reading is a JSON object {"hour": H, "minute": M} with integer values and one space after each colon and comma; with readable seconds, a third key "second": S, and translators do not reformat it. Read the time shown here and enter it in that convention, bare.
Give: {"hour": 5, "minute": 51, "second": 0}
